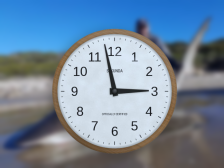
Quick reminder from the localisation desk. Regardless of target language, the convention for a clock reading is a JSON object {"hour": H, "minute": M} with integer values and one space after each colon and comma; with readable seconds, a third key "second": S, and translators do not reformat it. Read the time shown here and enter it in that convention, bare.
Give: {"hour": 2, "minute": 58}
